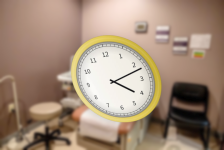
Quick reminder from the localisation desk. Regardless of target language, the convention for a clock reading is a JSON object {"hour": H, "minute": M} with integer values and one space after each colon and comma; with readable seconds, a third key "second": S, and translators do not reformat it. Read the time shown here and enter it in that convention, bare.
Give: {"hour": 4, "minute": 12}
